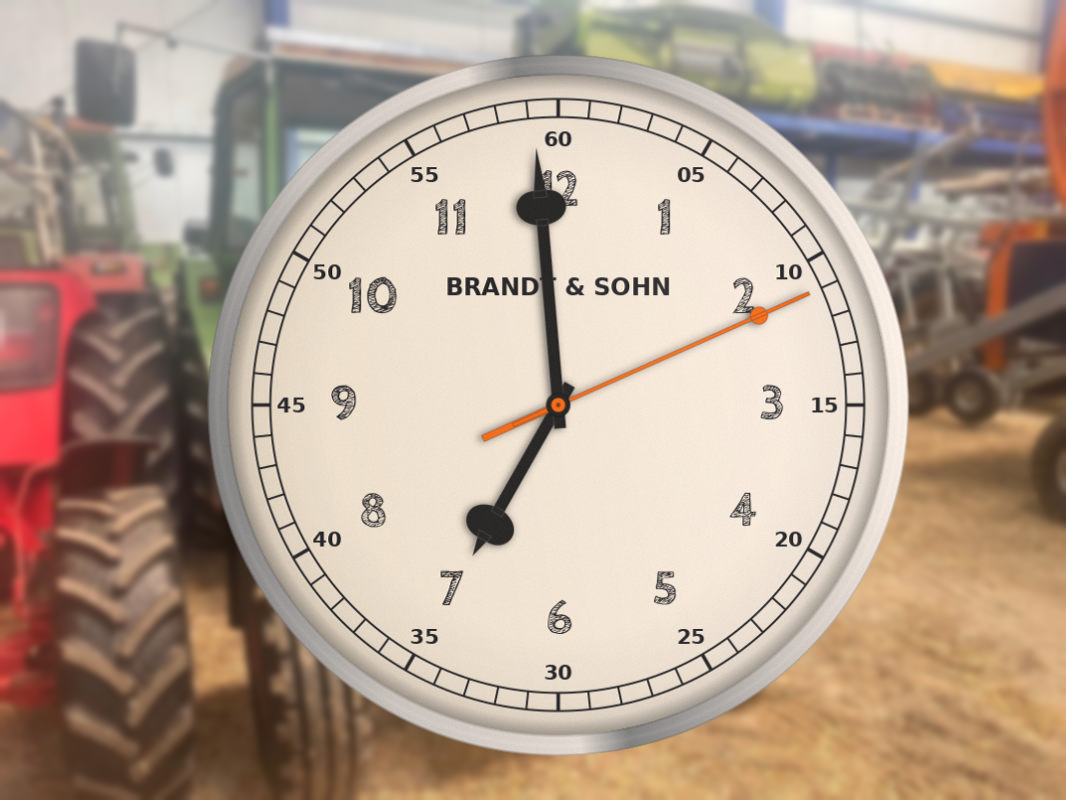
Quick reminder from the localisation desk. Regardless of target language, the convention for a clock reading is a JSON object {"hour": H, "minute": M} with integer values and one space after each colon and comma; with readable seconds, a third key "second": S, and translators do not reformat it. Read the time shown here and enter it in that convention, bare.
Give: {"hour": 6, "minute": 59, "second": 11}
